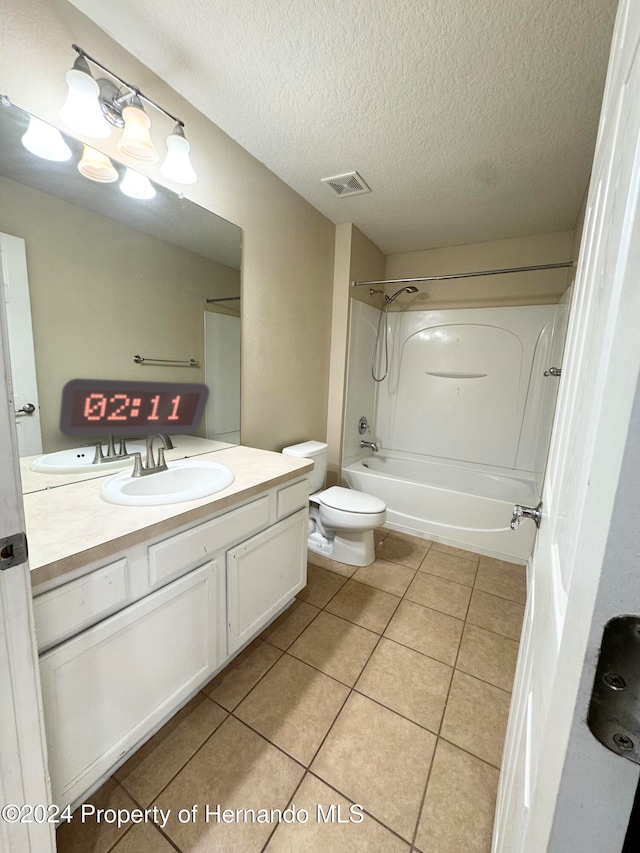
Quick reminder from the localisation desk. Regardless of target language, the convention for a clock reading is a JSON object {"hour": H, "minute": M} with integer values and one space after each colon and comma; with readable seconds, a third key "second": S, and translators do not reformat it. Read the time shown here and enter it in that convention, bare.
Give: {"hour": 2, "minute": 11}
